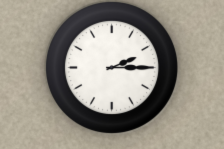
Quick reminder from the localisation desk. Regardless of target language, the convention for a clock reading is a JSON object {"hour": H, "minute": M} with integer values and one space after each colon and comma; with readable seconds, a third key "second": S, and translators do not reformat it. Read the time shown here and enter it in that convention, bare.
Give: {"hour": 2, "minute": 15}
